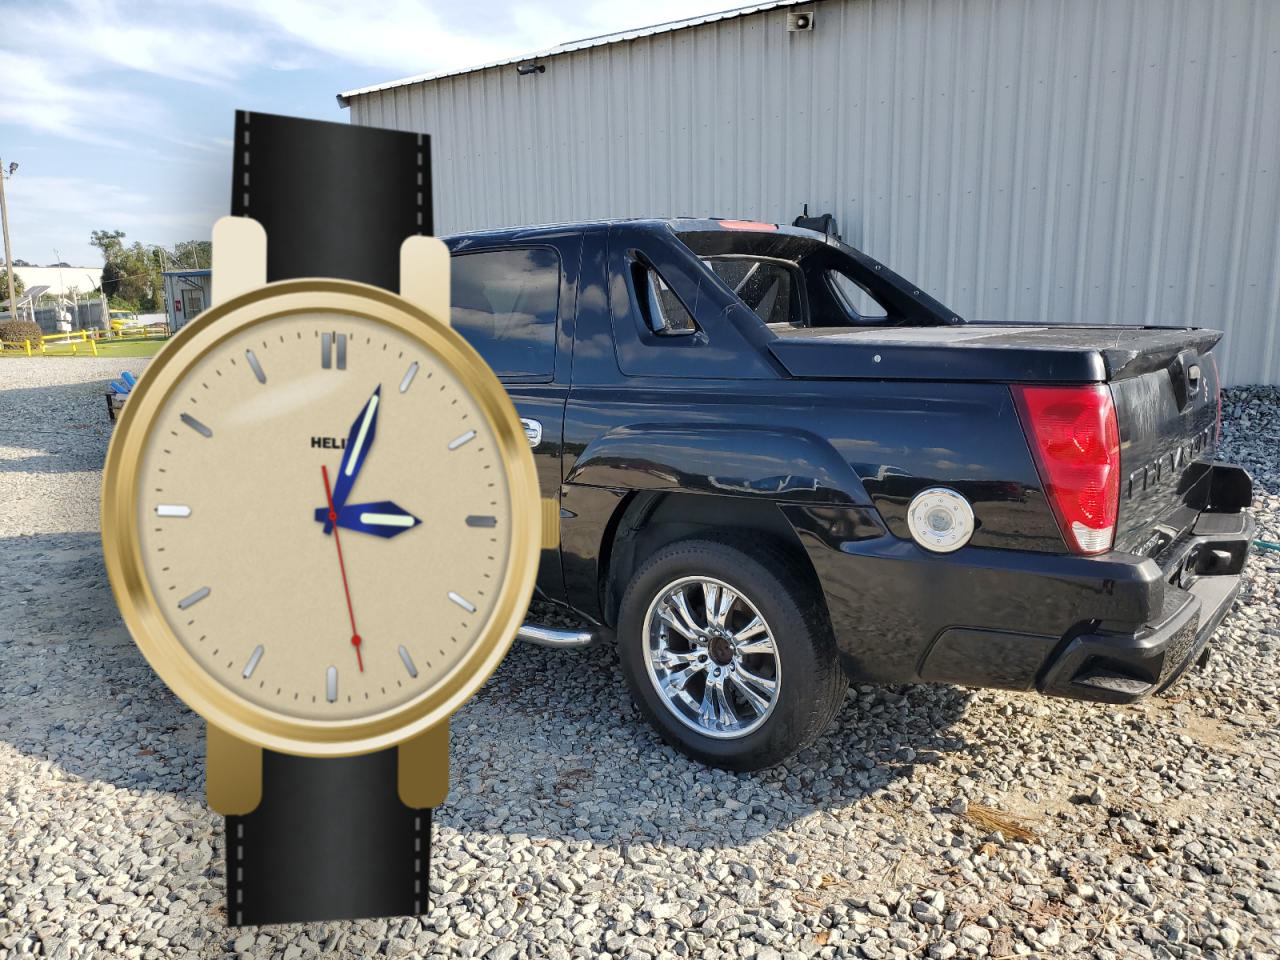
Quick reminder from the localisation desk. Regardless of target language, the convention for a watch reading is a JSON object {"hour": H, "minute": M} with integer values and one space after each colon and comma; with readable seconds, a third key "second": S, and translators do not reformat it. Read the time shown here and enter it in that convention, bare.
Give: {"hour": 3, "minute": 3, "second": 28}
